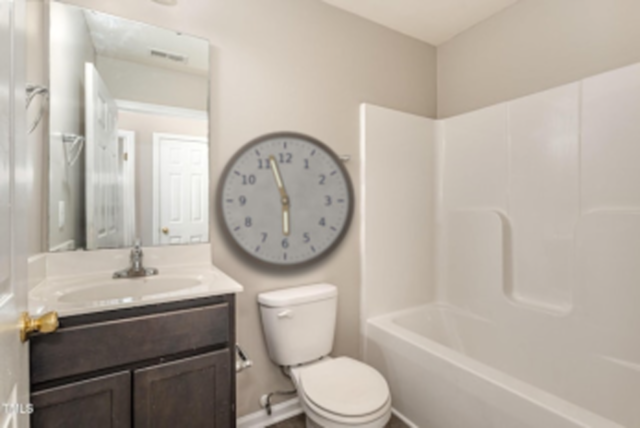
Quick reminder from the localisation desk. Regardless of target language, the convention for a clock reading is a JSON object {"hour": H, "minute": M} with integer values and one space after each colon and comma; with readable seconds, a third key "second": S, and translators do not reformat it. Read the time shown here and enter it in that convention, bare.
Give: {"hour": 5, "minute": 57}
